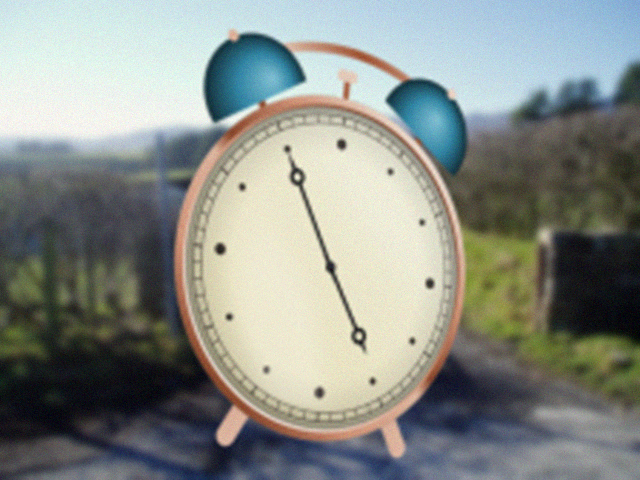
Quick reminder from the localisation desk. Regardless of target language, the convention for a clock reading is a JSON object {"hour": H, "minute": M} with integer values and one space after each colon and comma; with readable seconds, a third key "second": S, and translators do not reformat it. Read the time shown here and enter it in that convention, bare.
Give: {"hour": 4, "minute": 55}
